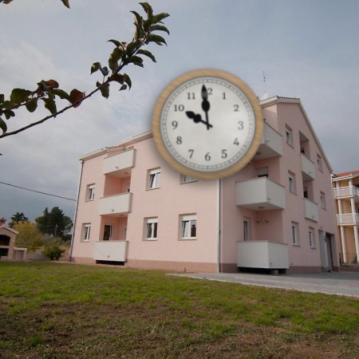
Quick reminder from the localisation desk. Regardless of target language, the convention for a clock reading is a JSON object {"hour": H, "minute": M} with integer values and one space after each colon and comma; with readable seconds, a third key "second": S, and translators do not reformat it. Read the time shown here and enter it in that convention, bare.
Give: {"hour": 9, "minute": 59}
